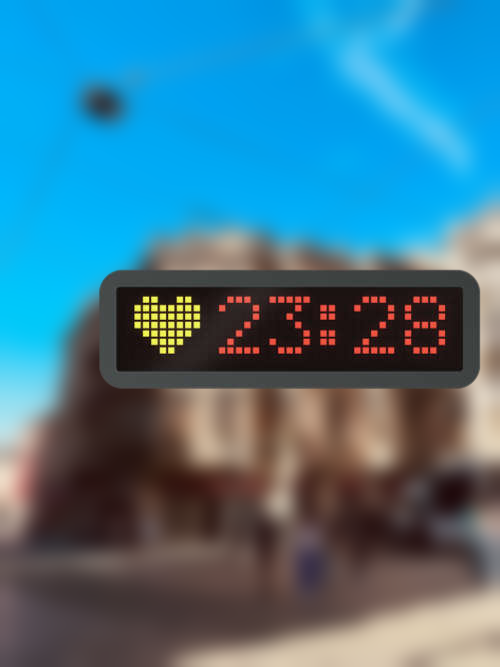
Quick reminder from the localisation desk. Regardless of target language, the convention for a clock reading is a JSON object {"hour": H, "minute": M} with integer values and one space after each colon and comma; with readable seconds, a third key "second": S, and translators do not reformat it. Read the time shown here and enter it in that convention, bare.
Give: {"hour": 23, "minute": 28}
